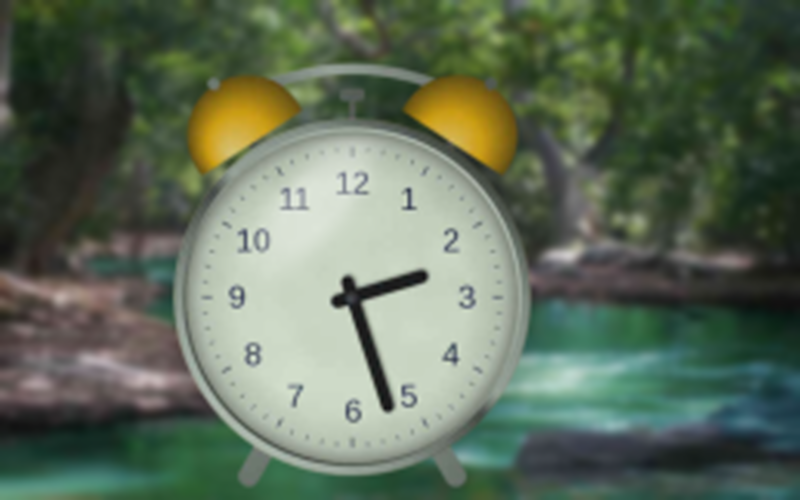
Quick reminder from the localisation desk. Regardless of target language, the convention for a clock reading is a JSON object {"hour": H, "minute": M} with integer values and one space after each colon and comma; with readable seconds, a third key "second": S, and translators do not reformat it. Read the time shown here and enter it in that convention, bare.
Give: {"hour": 2, "minute": 27}
